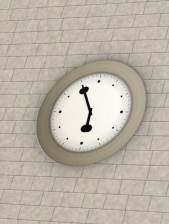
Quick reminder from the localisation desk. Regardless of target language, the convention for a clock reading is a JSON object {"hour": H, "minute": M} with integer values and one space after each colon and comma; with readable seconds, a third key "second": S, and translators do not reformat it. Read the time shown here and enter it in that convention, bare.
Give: {"hour": 5, "minute": 55}
